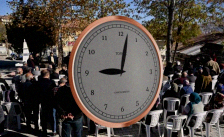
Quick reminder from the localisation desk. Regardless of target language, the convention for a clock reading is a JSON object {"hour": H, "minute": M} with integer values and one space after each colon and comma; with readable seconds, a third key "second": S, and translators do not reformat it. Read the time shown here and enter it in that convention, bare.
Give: {"hour": 9, "minute": 2}
